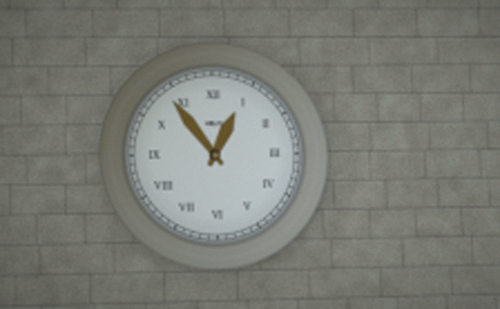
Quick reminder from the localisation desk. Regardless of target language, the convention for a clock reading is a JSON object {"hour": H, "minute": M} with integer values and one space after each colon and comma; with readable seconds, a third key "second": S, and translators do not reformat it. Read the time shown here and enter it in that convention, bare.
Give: {"hour": 12, "minute": 54}
